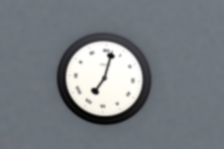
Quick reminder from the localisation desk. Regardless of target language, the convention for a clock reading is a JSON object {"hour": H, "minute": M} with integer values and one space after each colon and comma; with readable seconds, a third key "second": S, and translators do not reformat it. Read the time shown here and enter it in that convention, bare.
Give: {"hour": 7, "minute": 2}
